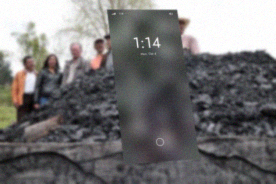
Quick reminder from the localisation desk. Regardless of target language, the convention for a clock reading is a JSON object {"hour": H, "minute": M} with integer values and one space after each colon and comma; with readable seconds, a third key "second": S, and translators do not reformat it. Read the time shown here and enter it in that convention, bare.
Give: {"hour": 1, "minute": 14}
